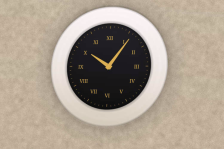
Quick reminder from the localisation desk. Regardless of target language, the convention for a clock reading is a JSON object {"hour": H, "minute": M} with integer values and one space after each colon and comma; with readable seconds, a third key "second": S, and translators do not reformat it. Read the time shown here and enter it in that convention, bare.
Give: {"hour": 10, "minute": 6}
